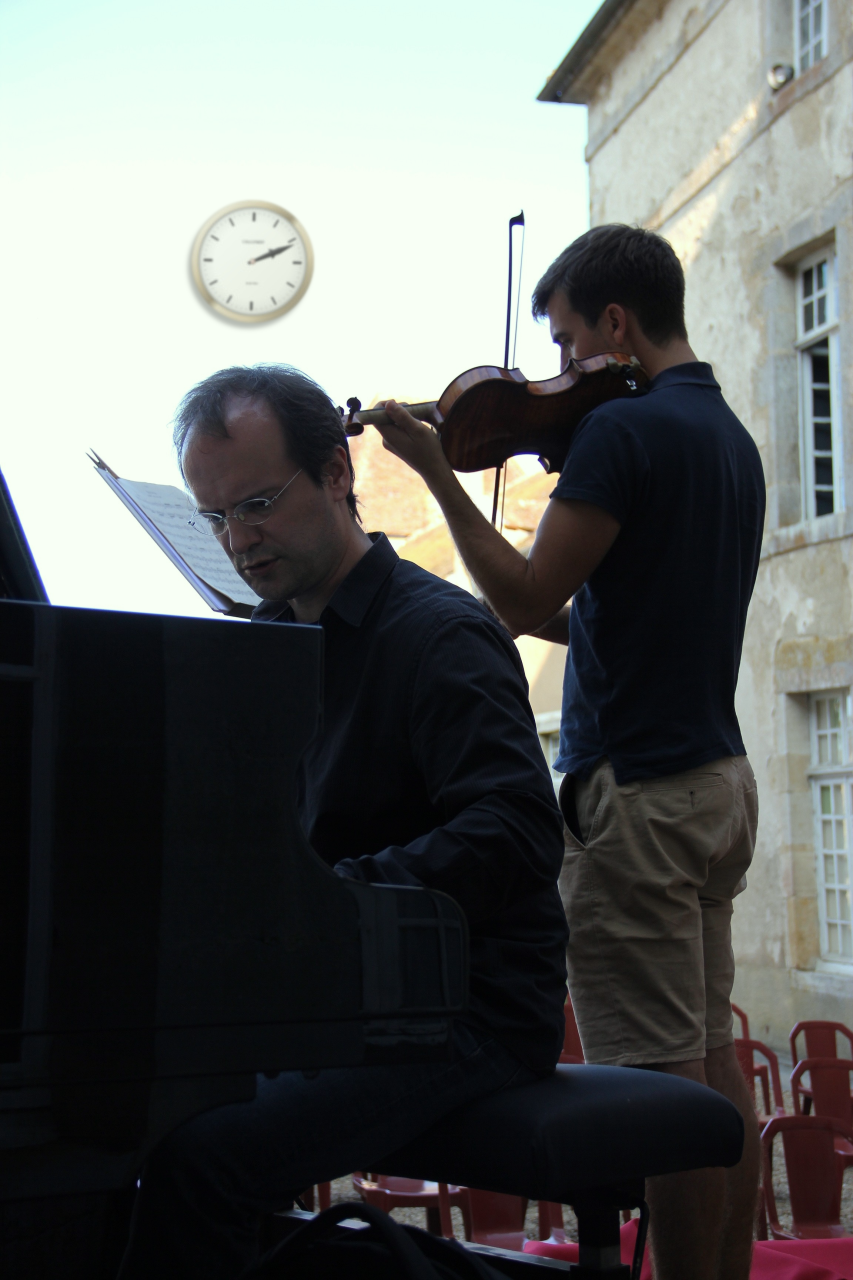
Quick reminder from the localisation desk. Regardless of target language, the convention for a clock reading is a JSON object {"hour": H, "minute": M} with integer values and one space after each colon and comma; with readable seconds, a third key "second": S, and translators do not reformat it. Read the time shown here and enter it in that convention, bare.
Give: {"hour": 2, "minute": 11}
